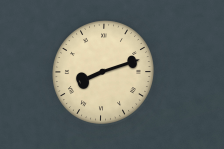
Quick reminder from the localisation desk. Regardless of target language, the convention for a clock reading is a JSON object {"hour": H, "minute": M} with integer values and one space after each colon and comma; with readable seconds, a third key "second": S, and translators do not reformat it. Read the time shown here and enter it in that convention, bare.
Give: {"hour": 8, "minute": 12}
